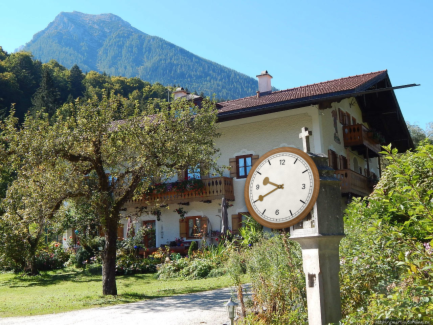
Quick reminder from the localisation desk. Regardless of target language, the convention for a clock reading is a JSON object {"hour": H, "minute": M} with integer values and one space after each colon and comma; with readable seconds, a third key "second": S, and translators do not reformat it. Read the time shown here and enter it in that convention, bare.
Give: {"hour": 9, "minute": 40}
